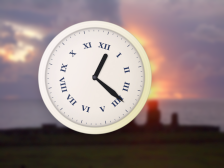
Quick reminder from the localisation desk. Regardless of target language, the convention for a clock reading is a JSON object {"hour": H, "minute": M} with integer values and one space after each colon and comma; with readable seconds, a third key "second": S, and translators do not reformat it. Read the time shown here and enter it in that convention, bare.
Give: {"hour": 12, "minute": 19}
